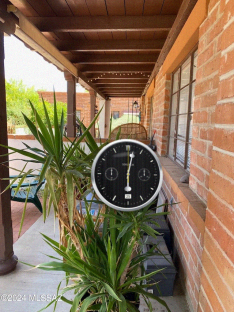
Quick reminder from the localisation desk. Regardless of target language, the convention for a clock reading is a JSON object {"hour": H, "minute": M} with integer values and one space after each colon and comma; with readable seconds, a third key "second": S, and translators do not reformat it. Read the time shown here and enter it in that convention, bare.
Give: {"hour": 6, "minute": 2}
